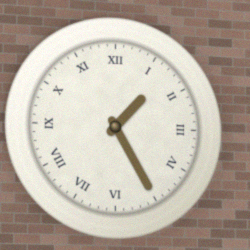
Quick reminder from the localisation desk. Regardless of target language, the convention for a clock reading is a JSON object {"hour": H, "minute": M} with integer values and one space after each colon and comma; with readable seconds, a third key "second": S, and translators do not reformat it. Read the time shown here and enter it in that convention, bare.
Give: {"hour": 1, "minute": 25}
